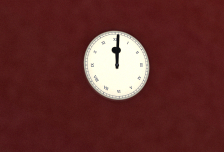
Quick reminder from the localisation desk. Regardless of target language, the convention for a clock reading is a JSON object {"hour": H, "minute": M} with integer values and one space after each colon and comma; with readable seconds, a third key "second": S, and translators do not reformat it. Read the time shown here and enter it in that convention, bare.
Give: {"hour": 12, "minute": 1}
